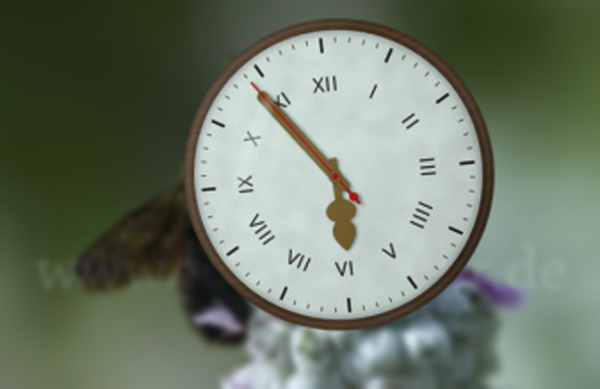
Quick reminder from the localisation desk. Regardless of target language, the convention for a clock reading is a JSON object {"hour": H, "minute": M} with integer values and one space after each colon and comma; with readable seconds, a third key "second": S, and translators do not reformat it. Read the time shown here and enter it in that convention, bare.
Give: {"hour": 5, "minute": 53, "second": 54}
